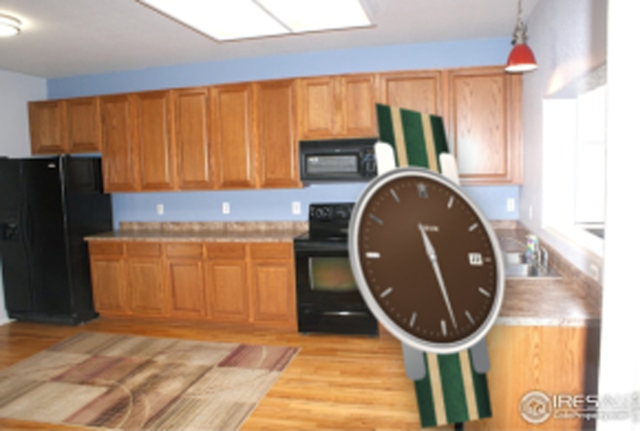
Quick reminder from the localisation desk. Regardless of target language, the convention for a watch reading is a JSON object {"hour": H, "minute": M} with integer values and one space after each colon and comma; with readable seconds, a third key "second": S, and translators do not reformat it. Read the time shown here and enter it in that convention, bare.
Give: {"hour": 11, "minute": 28}
